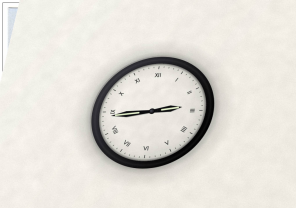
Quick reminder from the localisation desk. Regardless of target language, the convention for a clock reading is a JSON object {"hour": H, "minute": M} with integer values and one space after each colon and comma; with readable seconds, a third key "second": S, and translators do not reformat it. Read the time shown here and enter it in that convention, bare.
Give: {"hour": 2, "minute": 44}
